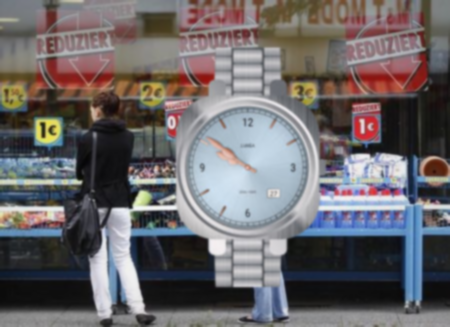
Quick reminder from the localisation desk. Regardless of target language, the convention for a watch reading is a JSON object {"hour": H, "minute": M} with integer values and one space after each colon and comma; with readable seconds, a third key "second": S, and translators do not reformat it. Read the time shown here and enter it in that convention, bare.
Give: {"hour": 9, "minute": 51}
